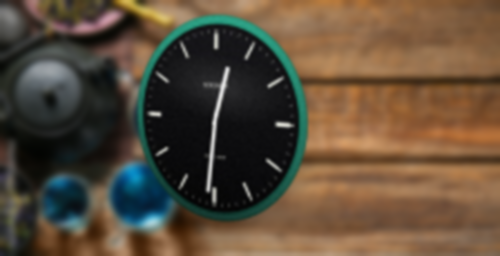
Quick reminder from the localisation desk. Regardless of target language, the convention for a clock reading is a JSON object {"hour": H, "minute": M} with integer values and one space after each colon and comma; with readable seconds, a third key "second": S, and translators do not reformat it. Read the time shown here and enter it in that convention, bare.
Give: {"hour": 12, "minute": 31}
